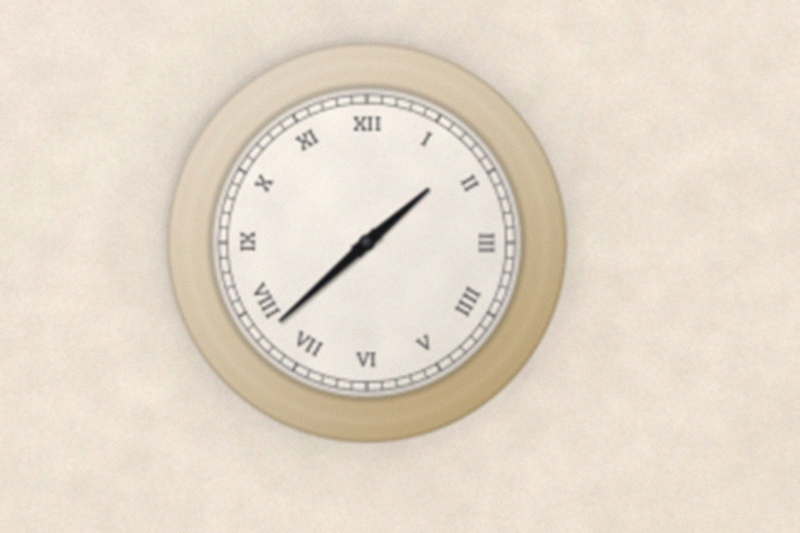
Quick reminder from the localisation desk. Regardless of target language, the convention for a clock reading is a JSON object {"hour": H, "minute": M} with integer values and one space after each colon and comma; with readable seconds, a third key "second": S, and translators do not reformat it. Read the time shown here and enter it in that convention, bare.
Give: {"hour": 1, "minute": 38}
